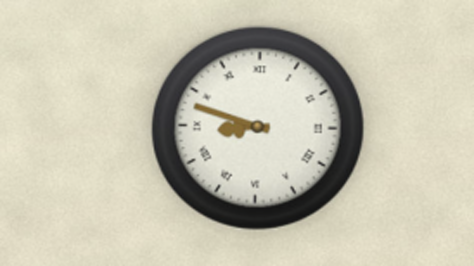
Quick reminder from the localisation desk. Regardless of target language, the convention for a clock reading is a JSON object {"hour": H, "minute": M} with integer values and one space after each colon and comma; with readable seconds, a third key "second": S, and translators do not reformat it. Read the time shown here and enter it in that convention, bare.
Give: {"hour": 8, "minute": 48}
